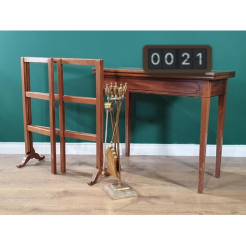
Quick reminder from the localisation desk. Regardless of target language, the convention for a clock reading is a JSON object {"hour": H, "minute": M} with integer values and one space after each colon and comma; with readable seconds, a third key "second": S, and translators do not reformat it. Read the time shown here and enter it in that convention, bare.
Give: {"hour": 0, "minute": 21}
